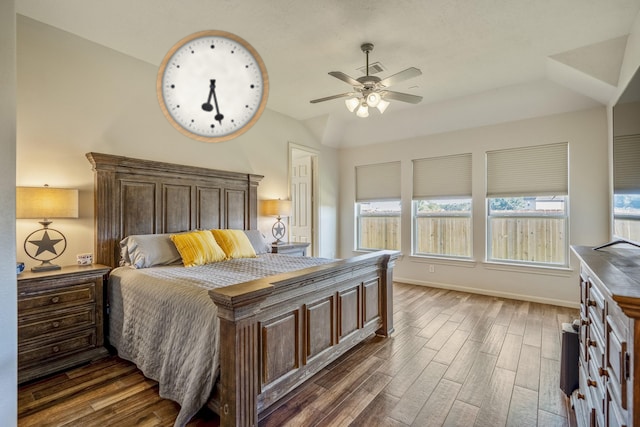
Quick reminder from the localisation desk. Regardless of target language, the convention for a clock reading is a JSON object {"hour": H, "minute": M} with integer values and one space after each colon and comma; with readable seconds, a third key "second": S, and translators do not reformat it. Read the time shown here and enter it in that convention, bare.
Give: {"hour": 6, "minute": 28}
